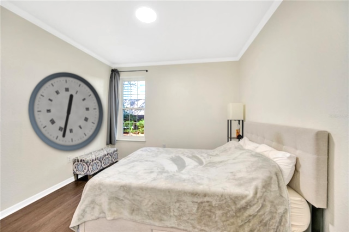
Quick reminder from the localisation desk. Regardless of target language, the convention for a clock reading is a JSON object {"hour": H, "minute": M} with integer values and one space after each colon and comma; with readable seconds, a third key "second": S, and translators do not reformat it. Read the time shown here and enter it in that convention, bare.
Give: {"hour": 12, "minute": 33}
